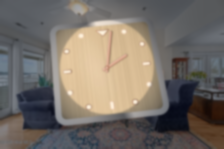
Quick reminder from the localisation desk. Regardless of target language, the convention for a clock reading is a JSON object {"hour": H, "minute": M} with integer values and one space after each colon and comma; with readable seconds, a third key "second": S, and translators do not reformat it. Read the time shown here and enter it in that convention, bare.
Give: {"hour": 2, "minute": 2}
